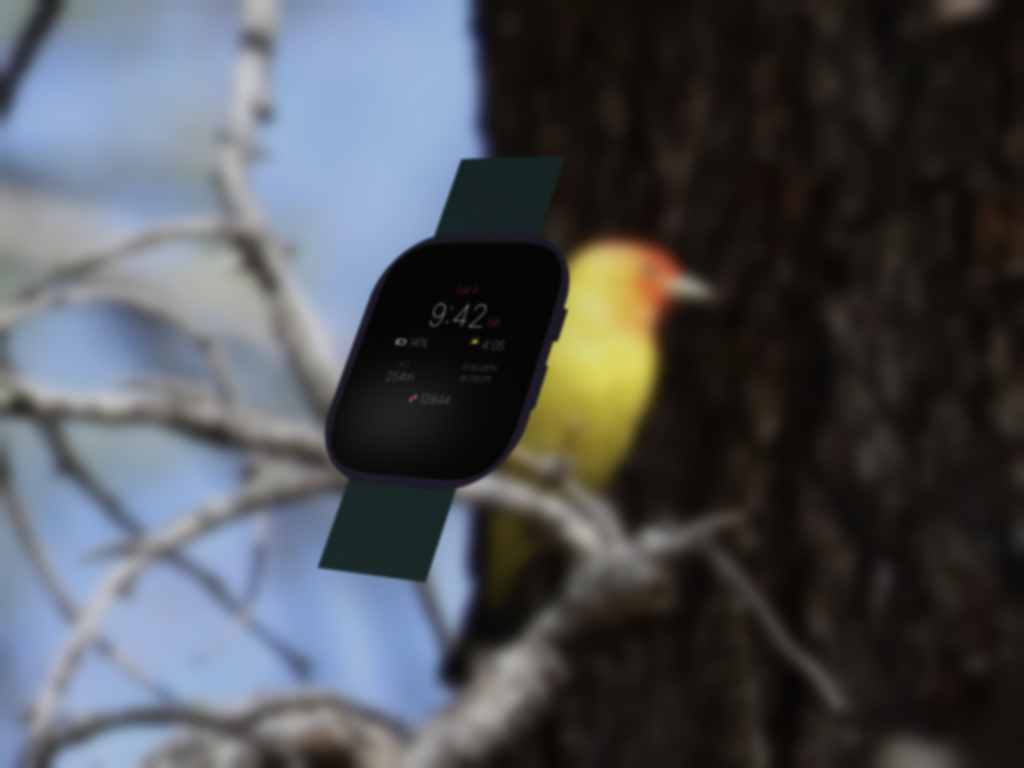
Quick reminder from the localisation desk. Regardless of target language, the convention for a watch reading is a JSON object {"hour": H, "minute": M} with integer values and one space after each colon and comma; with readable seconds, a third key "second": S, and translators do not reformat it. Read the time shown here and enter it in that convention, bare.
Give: {"hour": 9, "minute": 42}
